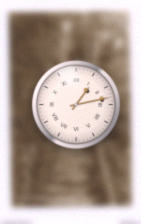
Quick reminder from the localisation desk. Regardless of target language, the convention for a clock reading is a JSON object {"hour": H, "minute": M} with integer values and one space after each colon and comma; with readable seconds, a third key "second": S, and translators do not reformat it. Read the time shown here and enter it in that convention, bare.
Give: {"hour": 1, "minute": 13}
